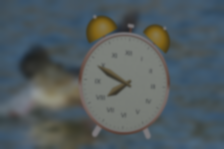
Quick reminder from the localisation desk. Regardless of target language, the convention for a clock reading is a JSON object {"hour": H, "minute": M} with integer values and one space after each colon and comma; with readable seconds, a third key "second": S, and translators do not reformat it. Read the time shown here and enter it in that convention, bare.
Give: {"hour": 7, "minute": 49}
